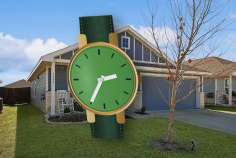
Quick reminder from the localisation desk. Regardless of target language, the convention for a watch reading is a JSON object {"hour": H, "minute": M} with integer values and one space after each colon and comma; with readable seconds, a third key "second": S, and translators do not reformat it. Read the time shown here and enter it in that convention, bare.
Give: {"hour": 2, "minute": 35}
